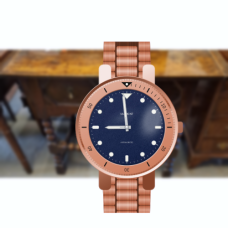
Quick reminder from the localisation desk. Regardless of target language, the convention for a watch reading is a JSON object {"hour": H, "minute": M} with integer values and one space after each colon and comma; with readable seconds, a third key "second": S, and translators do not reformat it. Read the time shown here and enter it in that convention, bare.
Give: {"hour": 8, "minute": 59}
